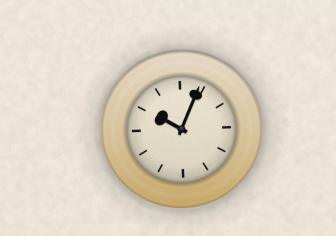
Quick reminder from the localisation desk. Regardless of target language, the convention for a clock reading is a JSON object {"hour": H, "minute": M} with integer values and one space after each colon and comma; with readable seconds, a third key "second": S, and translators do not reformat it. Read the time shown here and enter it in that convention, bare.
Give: {"hour": 10, "minute": 4}
